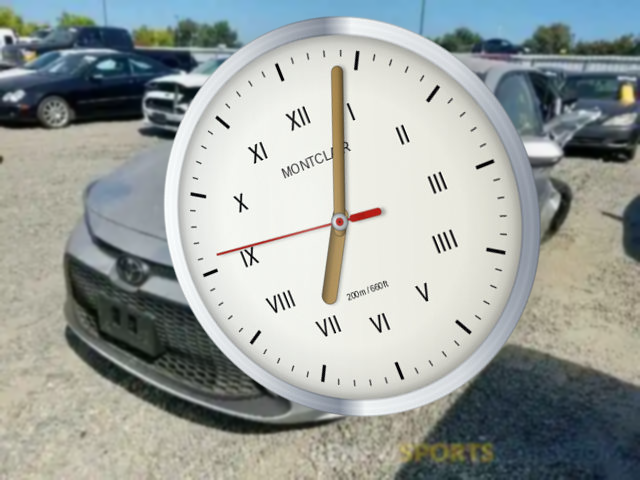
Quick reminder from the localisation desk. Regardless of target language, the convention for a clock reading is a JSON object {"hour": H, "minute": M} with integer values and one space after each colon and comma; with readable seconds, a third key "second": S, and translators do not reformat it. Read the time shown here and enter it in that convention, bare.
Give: {"hour": 7, "minute": 3, "second": 46}
